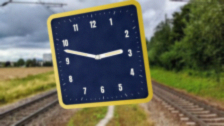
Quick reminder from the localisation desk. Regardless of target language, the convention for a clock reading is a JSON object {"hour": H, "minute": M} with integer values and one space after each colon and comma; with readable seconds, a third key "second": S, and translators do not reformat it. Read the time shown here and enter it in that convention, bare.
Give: {"hour": 2, "minute": 48}
